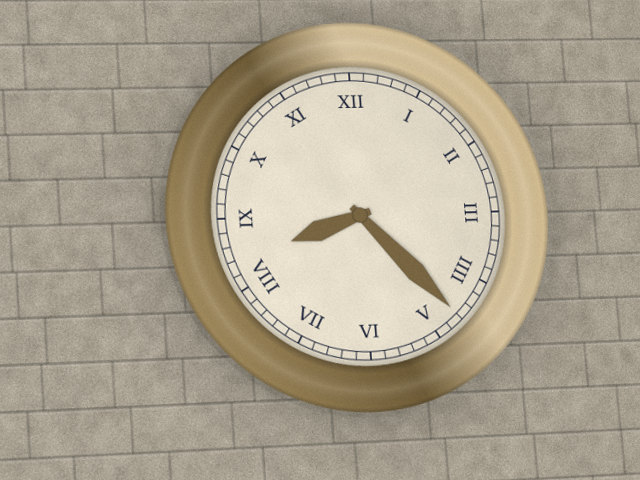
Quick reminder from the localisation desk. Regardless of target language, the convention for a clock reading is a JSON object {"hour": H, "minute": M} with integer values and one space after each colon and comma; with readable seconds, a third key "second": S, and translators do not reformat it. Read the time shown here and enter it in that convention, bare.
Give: {"hour": 8, "minute": 23}
